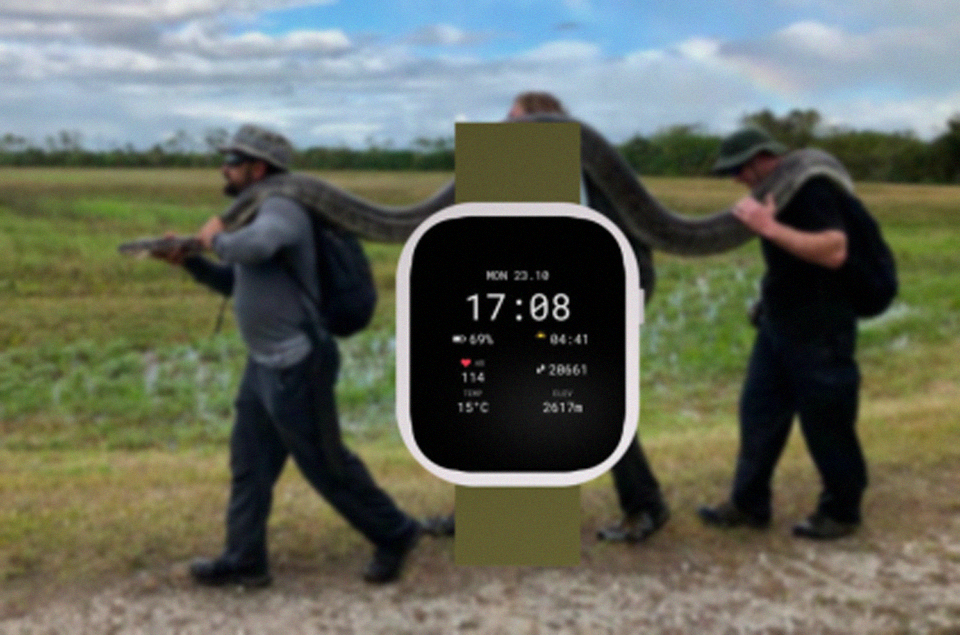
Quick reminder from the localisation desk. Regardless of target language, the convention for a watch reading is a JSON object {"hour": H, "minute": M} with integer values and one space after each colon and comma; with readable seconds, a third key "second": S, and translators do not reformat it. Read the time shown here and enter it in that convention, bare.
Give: {"hour": 17, "minute": 8}
